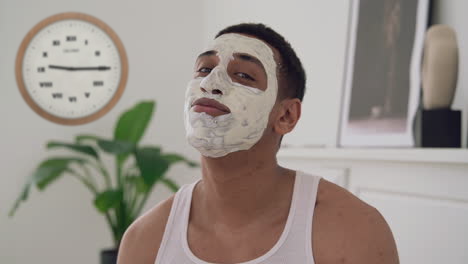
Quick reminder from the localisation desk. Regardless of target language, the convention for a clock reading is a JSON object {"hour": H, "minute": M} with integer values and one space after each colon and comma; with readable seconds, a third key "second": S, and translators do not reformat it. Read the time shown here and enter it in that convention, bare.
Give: {"hour": 9, "minute": 15}
